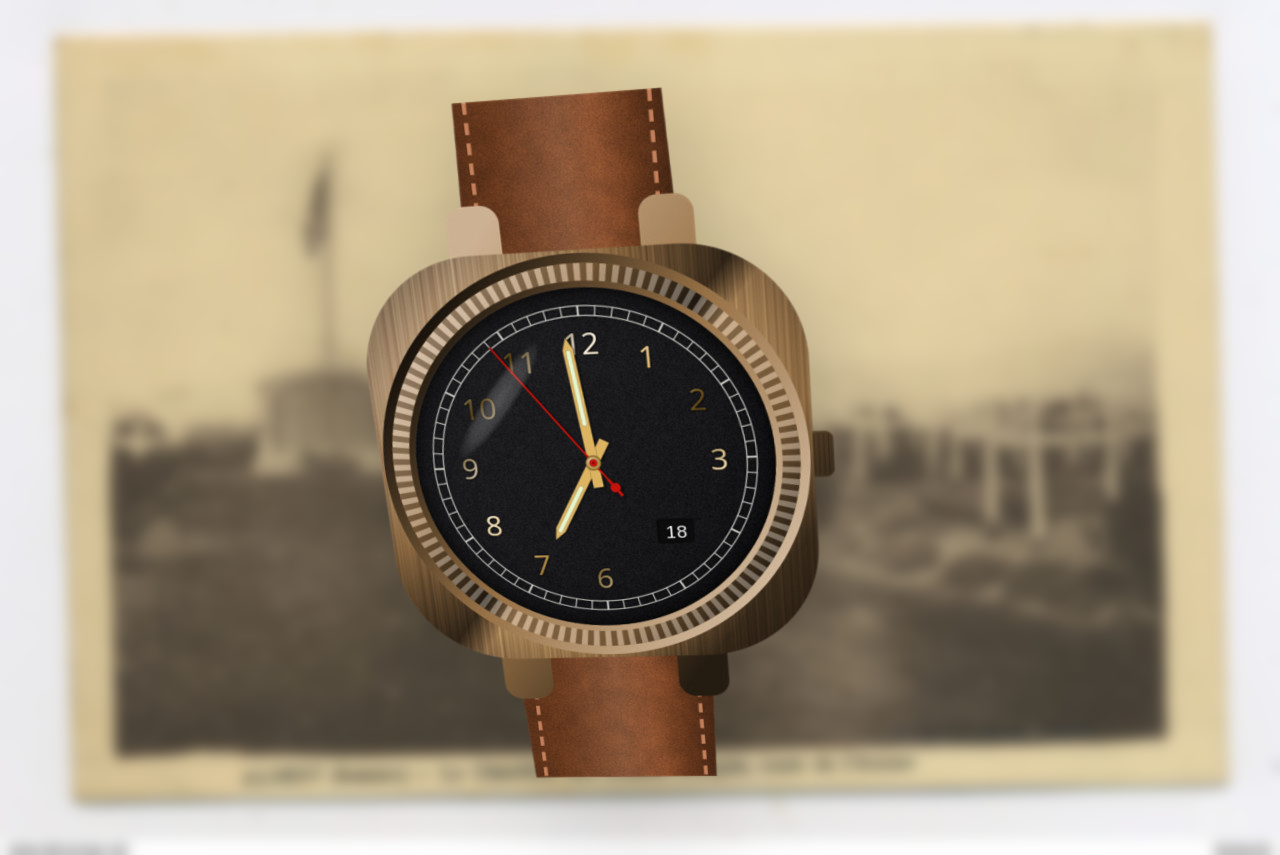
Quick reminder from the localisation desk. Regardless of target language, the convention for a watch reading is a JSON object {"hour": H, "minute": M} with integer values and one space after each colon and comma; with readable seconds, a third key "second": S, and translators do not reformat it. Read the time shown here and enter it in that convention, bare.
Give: {"hour": 6, "minute": 58, "second": 54}
